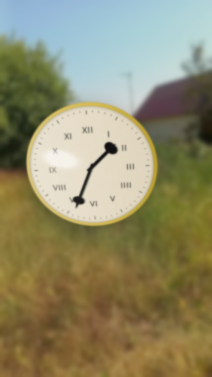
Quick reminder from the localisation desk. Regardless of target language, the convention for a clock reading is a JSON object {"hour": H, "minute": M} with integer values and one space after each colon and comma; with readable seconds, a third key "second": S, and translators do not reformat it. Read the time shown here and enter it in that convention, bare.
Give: {"hour": 1, "minute": 34}
